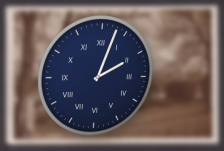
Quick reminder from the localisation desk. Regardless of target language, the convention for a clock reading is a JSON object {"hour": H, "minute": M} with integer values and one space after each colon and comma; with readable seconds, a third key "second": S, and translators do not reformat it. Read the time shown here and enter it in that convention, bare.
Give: {"hour": 2, "minute": 3}
